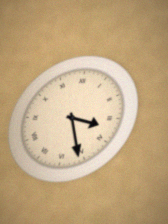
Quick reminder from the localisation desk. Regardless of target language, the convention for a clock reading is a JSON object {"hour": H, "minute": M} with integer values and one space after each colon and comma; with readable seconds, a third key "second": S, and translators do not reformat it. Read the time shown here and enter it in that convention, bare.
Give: {"hour": 3, "minute": 26}
